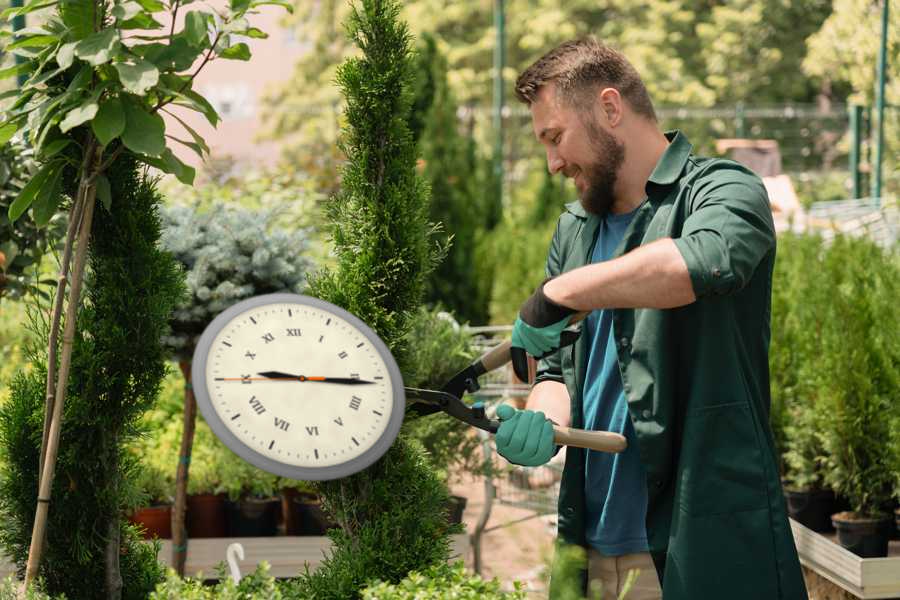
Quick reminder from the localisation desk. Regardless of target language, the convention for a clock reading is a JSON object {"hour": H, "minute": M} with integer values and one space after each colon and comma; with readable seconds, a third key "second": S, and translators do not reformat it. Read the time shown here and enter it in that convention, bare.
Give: {"hour": 9, "minute": 15, "second": 45}
